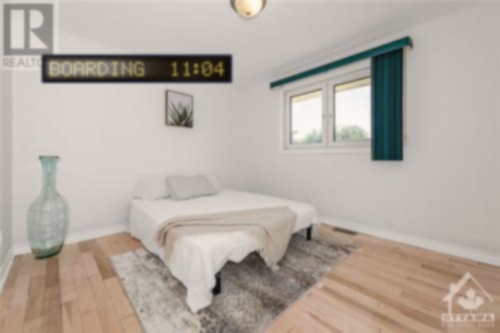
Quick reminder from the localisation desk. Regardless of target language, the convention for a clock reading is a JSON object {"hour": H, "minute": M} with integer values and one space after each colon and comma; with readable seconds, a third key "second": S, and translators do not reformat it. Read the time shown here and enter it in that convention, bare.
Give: {"hour": 11, "minute": 4}
